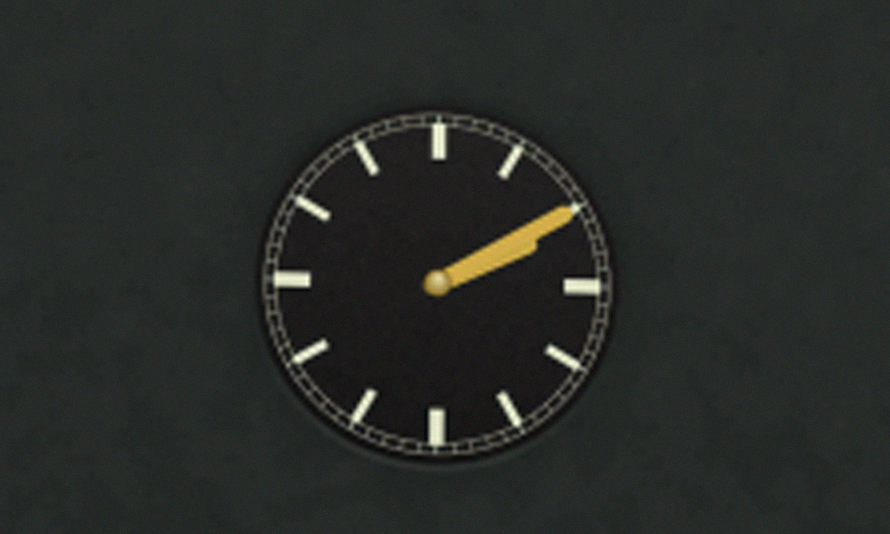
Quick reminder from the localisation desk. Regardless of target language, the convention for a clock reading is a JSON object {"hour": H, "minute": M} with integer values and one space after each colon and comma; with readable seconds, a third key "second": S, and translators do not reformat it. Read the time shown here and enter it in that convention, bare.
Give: {"hour": 2, "minute": 10}
